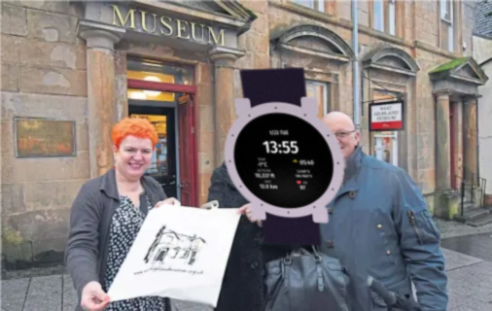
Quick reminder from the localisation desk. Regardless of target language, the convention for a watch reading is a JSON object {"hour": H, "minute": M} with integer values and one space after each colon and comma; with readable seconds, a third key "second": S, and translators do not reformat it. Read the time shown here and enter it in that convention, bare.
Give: {"hour": 13, "minute": 55}
